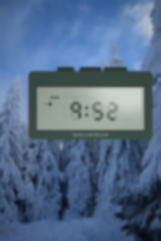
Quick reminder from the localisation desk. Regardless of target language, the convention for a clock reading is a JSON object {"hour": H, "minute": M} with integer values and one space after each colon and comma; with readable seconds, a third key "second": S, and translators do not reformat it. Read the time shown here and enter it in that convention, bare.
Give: {"hour": 9, "minute": 52}
